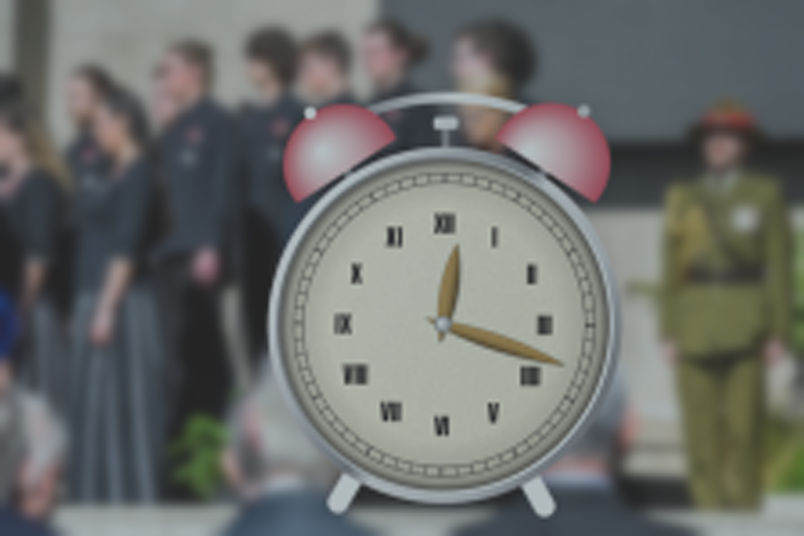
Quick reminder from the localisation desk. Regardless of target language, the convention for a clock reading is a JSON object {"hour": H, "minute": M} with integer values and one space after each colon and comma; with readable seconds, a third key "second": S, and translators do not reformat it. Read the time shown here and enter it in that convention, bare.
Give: {"hour": 12, "minute": 18}
